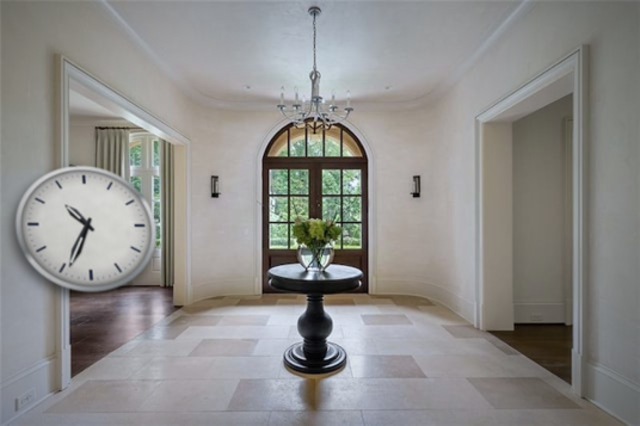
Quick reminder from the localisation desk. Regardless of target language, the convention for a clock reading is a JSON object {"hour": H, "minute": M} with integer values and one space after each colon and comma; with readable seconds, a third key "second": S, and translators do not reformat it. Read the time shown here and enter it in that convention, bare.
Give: {"hour": 10, "minute": 34}
